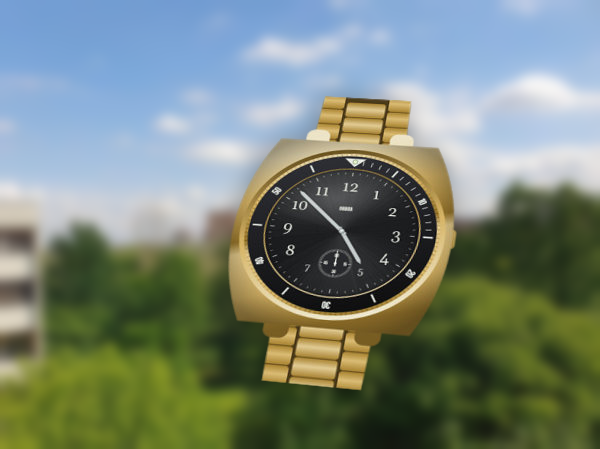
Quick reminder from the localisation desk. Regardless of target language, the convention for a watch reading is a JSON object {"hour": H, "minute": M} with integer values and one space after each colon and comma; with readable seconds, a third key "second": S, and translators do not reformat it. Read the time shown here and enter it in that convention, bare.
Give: {"hour": 4, "minute": 52}
